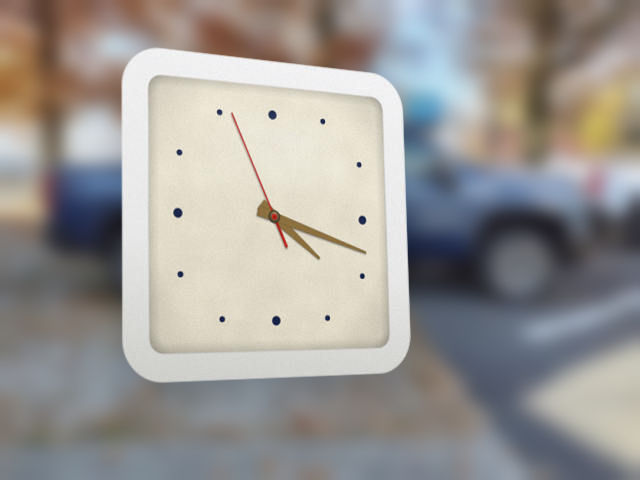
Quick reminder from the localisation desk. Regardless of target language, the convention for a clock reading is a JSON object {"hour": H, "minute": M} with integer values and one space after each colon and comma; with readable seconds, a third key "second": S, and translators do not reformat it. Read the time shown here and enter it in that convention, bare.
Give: {"hour": 4, "minute": 17, "second": 56}
